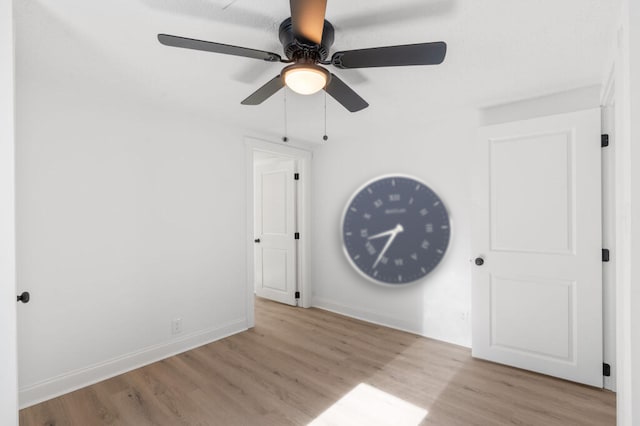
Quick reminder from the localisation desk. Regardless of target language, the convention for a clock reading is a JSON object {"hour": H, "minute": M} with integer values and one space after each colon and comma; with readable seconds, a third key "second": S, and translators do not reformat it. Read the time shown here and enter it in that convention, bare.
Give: {"hour": 8, "minute": 36}
